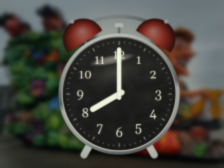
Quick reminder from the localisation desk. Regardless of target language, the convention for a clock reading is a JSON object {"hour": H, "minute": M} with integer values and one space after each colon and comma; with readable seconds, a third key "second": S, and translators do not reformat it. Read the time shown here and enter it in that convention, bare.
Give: {"hour": 8, "minute": 0}
